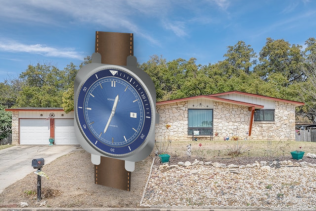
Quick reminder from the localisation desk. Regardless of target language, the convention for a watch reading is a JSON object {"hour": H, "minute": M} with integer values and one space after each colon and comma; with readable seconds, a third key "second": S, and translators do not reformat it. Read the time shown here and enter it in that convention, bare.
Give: {"hour": 12, "minute": 34}
